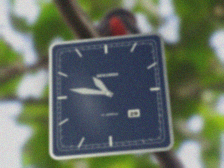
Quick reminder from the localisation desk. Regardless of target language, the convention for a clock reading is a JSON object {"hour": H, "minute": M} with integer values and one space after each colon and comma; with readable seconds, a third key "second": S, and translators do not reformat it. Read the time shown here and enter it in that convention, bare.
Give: {"hour": 10, "minute": 47}
